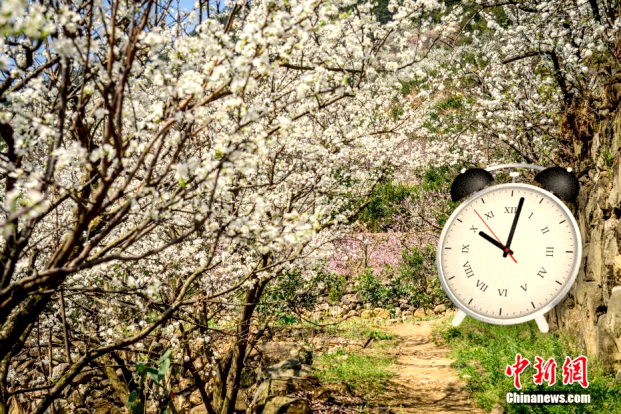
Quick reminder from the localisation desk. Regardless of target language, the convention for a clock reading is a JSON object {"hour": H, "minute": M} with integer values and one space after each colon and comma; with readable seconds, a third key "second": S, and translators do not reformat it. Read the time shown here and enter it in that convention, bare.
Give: {"hour": 10, "minute": 1, "second": 53}
